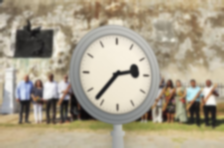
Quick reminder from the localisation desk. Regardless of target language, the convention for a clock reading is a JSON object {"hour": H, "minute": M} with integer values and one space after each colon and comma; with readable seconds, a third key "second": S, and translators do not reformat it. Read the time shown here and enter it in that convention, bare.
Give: {"hour": 2, "minute": 37}
